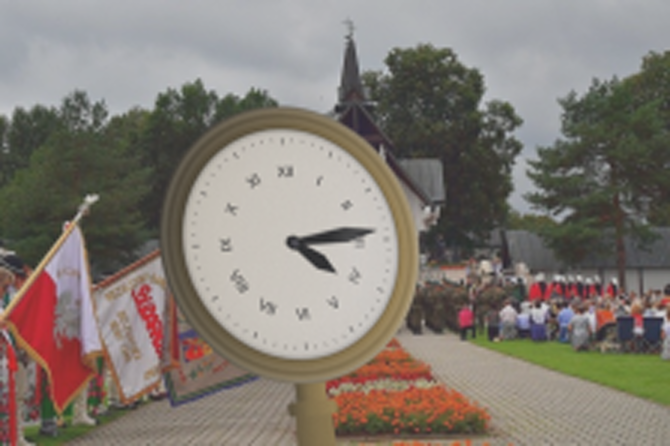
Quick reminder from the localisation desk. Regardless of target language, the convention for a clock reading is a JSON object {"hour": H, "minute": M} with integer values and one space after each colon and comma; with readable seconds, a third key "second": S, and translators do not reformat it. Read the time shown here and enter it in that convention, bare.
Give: {"hour": 4, "minute": 14}
